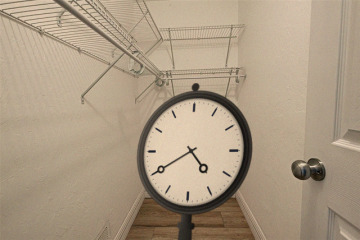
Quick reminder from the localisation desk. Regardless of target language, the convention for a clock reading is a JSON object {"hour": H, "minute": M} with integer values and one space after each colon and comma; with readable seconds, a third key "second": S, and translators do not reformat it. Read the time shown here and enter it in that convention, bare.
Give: {"hour": 4, "minute": 40}
